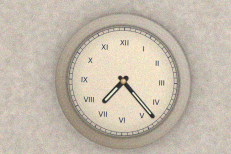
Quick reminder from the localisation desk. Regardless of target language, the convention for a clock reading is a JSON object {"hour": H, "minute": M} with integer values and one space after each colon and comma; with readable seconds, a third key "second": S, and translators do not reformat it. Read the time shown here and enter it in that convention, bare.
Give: {"hour": 7, "minute": 23}
